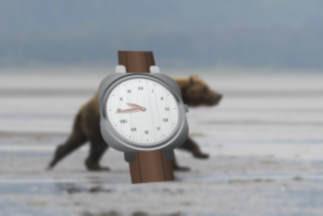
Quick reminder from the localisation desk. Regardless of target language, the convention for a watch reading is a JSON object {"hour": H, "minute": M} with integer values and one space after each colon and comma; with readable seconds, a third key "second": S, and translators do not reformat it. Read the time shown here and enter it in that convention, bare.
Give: {"hour": 9, "minute": 44}
